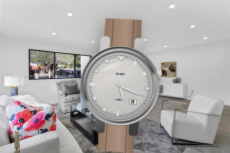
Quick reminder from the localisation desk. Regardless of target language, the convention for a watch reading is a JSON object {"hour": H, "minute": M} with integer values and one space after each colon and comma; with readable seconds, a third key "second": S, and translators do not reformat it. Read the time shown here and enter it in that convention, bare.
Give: {"hour": 5, "minute": 18}
